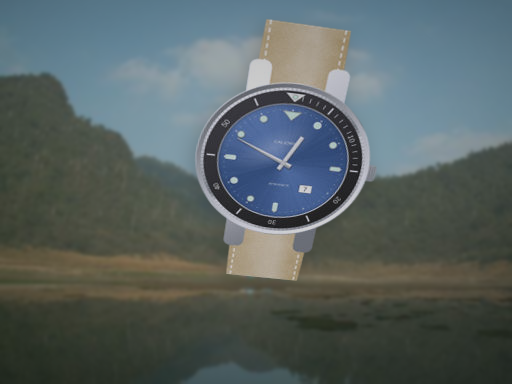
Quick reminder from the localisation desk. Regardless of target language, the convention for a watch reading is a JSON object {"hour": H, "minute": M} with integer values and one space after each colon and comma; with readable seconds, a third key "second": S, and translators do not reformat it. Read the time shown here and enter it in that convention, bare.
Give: {"hour": 12, "minute": 49}
